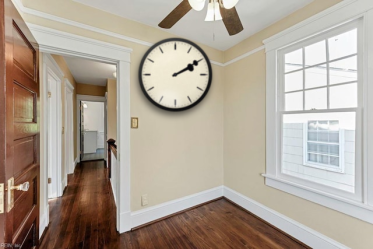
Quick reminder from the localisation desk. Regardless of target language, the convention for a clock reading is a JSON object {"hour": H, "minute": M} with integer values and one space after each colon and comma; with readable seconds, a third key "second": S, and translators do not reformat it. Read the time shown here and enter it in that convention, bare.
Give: {"hour": 2, "minute": 10}
